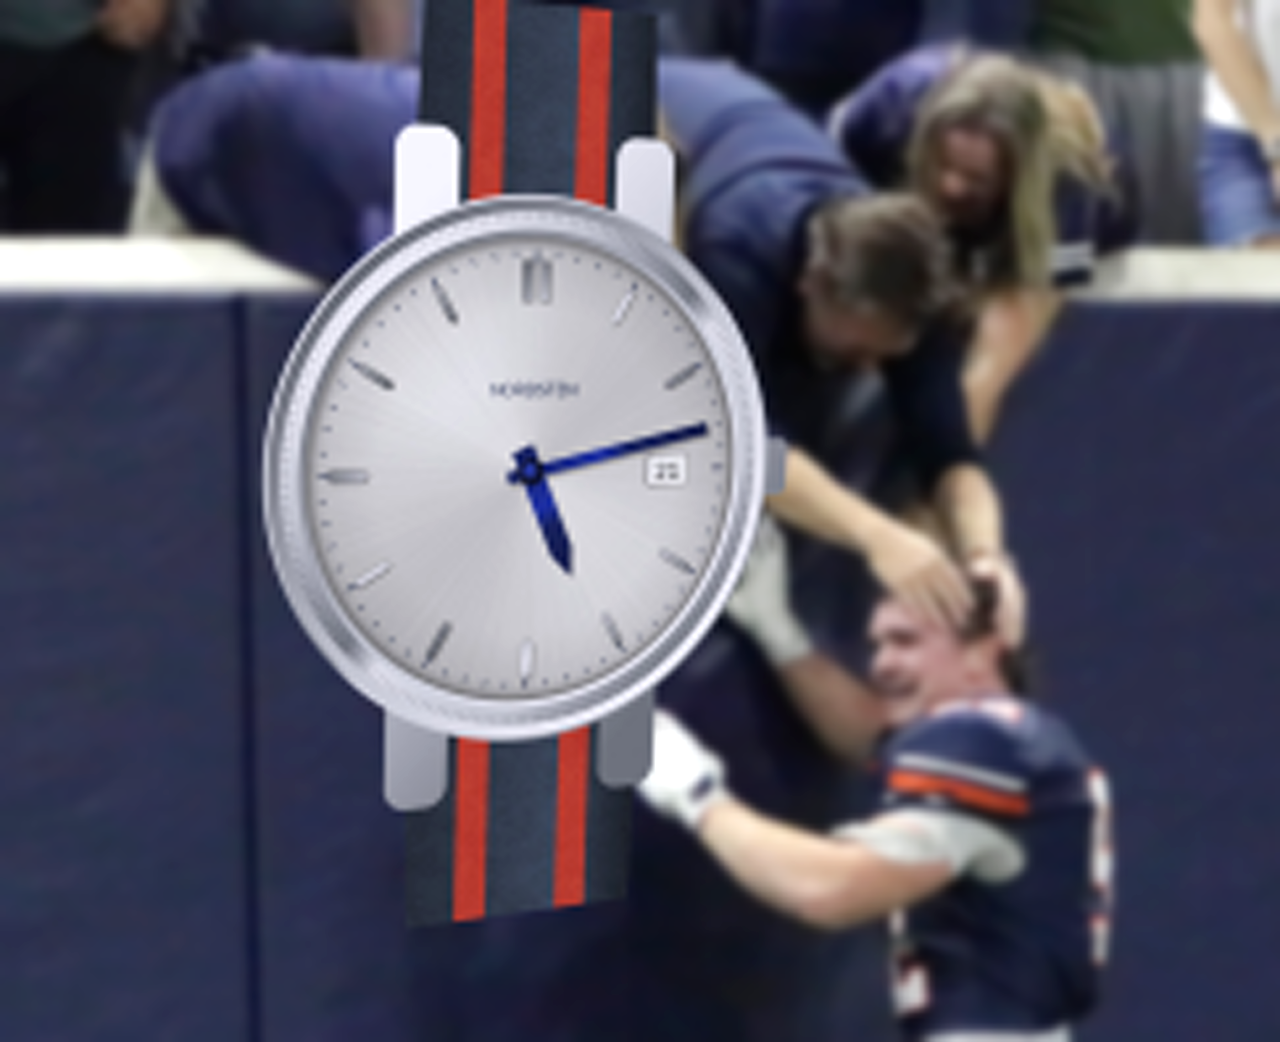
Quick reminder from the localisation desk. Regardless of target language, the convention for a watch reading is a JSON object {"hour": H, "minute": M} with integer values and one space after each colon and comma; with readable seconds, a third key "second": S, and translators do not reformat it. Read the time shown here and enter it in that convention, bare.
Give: {"hour": 5, "minute": 13}
